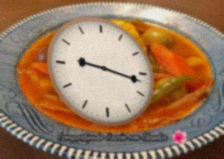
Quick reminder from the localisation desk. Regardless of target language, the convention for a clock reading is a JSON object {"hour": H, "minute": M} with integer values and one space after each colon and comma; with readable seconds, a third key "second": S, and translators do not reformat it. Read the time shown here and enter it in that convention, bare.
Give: {"hour": 9, "minute": 17}
